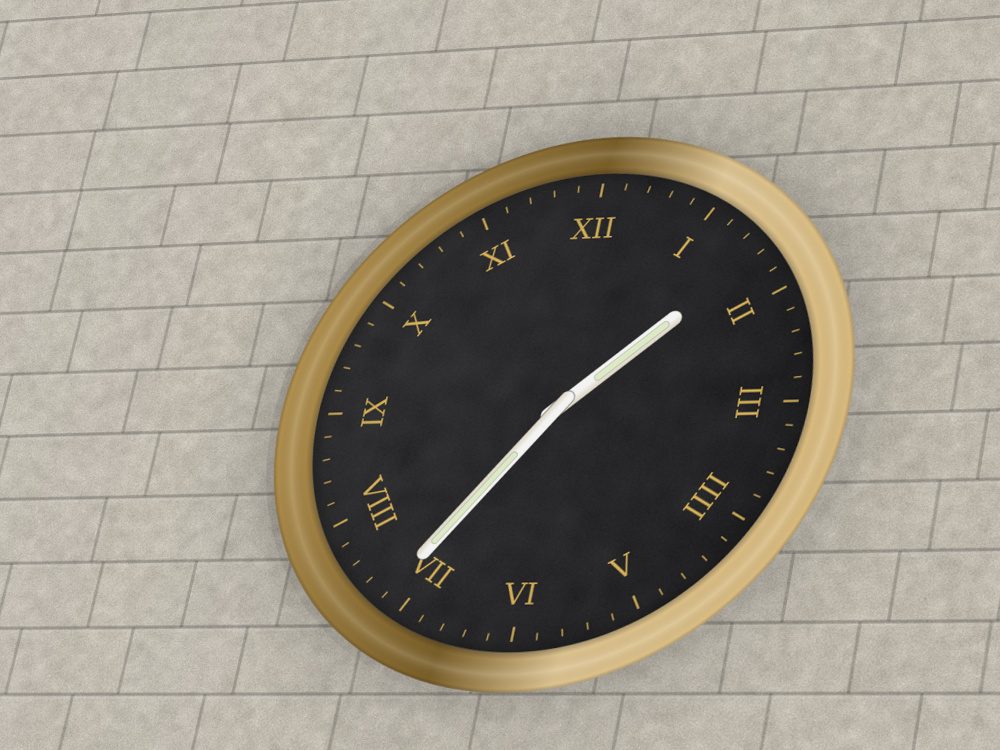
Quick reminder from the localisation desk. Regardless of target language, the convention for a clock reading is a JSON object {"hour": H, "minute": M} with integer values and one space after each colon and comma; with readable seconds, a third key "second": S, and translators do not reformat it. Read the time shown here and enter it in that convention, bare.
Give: {"hour": 1, "minute": 36}
